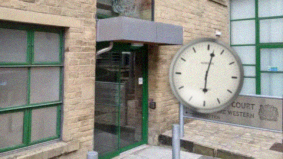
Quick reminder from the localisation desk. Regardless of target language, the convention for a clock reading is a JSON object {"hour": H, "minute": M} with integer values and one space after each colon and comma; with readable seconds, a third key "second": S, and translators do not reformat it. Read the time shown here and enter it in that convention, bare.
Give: {"hour": 6, "minute": 2}
